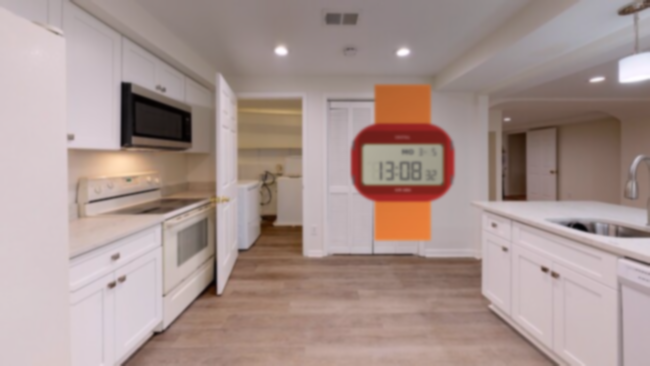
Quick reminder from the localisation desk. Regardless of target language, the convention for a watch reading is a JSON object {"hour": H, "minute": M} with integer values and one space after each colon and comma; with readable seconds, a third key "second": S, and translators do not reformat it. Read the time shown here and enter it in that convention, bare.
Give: {"hour": 13, "minute": 8}
